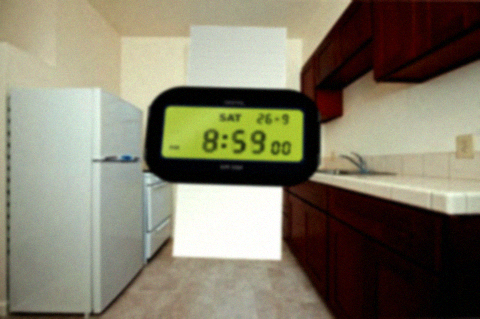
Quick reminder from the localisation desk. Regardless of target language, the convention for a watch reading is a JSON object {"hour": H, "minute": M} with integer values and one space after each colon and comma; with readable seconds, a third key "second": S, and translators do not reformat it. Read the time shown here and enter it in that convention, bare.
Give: {"hour": 8, "minute": 59, "second": 0}
